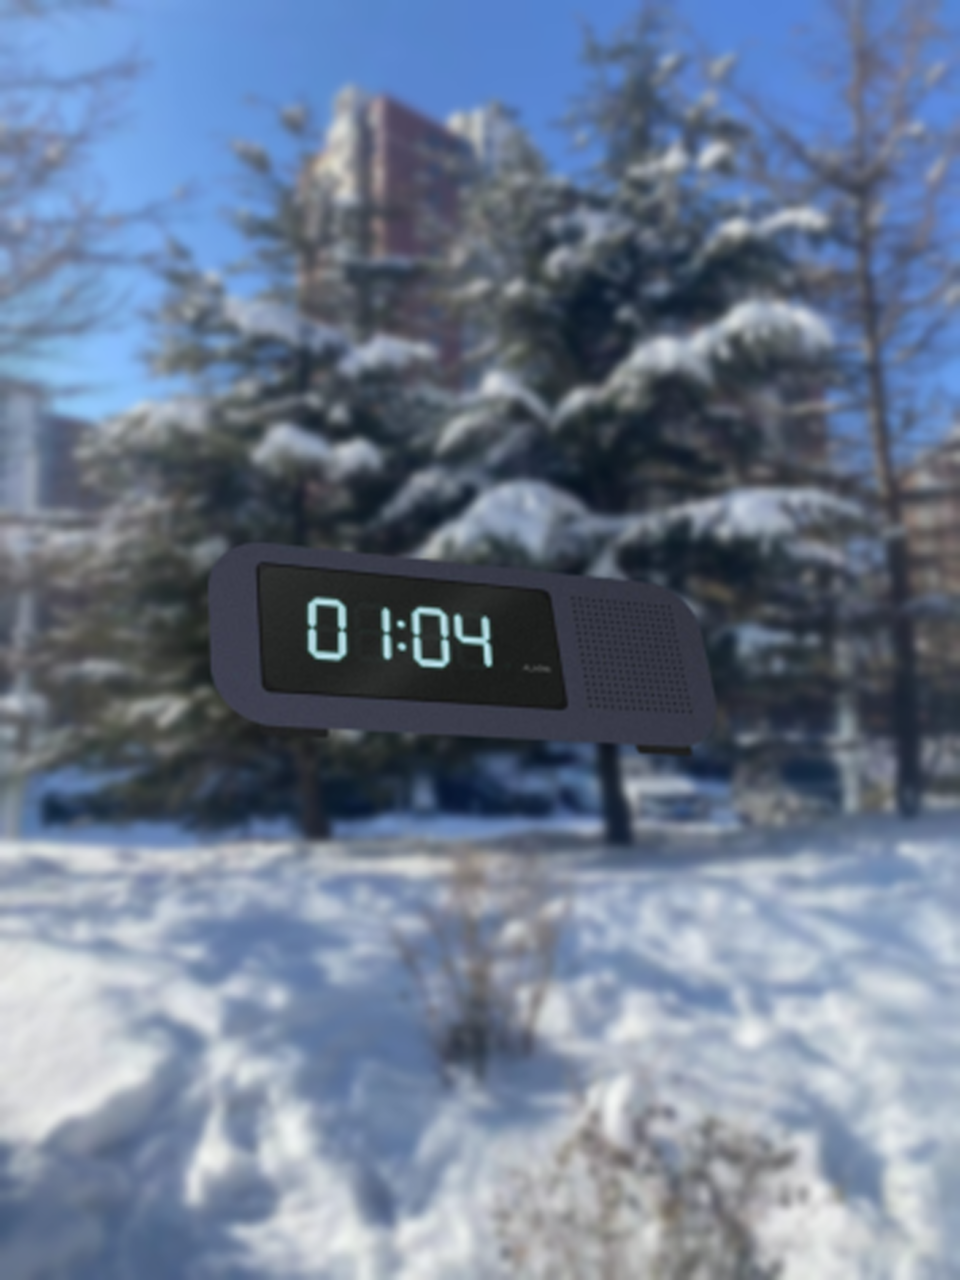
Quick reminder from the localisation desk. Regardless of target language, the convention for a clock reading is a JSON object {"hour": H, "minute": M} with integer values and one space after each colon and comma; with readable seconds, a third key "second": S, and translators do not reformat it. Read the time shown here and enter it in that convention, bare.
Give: {"hour": 1, "minute": 4}
